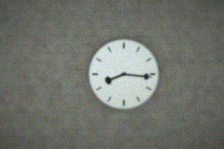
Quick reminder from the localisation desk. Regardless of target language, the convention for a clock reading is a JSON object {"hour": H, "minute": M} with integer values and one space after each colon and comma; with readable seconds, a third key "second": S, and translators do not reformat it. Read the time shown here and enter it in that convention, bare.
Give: {"hour": 8, "minute": 16}
